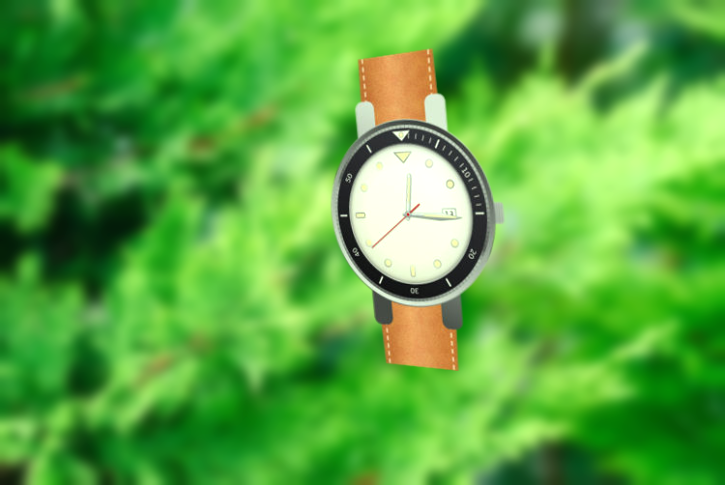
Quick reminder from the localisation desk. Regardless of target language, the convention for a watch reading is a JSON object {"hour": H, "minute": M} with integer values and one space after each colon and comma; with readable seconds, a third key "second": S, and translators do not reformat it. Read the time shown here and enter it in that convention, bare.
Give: {"hour": 12, "minute": 15, "second": 39}
